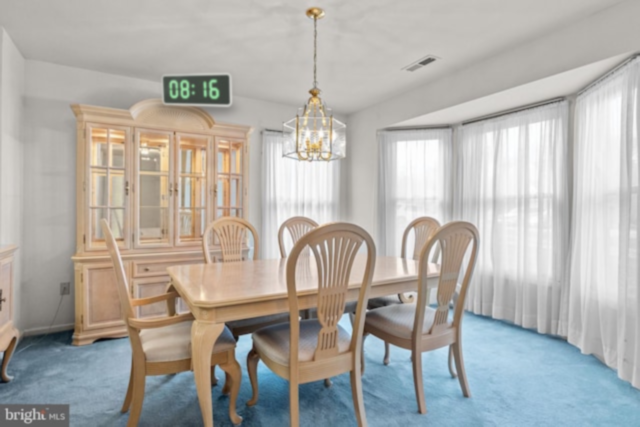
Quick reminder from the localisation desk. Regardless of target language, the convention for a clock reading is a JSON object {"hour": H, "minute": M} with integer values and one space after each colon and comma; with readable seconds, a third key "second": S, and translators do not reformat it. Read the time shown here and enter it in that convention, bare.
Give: {"hour": 8, "minute": 16}
